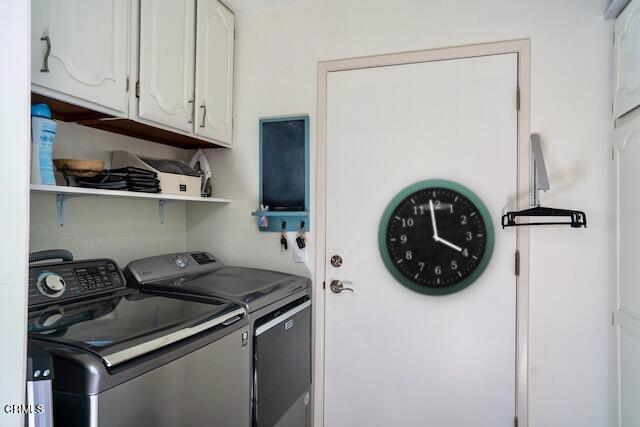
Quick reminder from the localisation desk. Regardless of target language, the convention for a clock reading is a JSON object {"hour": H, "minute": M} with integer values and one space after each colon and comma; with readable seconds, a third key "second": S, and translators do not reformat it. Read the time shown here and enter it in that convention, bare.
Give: {"hour": 3, "minute": 59}
